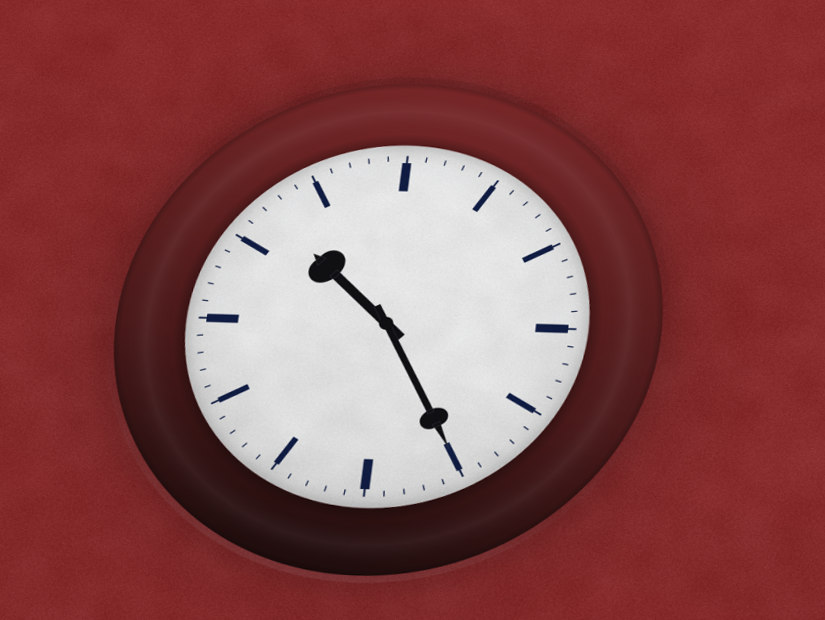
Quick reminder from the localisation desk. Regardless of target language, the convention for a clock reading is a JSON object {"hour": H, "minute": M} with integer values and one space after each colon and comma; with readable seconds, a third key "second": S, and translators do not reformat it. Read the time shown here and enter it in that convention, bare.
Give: {"hour": 10, "minute": 25}
